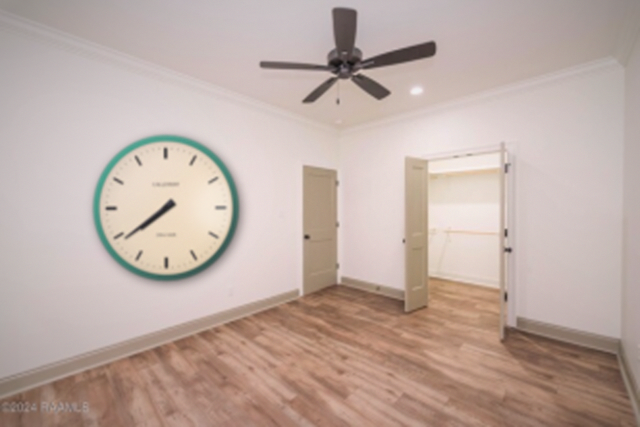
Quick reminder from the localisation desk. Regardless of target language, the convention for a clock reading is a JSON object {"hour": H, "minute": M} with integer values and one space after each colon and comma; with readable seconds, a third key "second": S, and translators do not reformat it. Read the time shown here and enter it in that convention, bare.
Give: {"hour": 7, "minute": 39}
